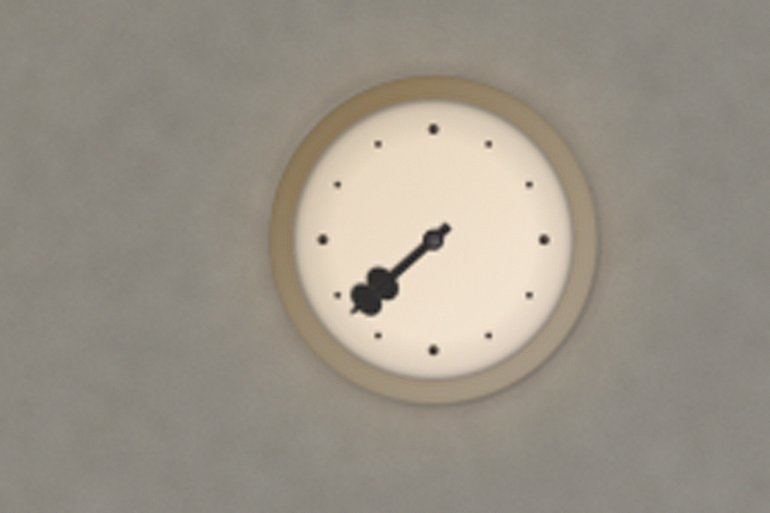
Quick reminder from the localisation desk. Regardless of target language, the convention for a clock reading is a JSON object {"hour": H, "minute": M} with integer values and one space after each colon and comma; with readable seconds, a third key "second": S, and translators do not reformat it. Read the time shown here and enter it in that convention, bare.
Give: {"hour": 7, "minute": 38}
